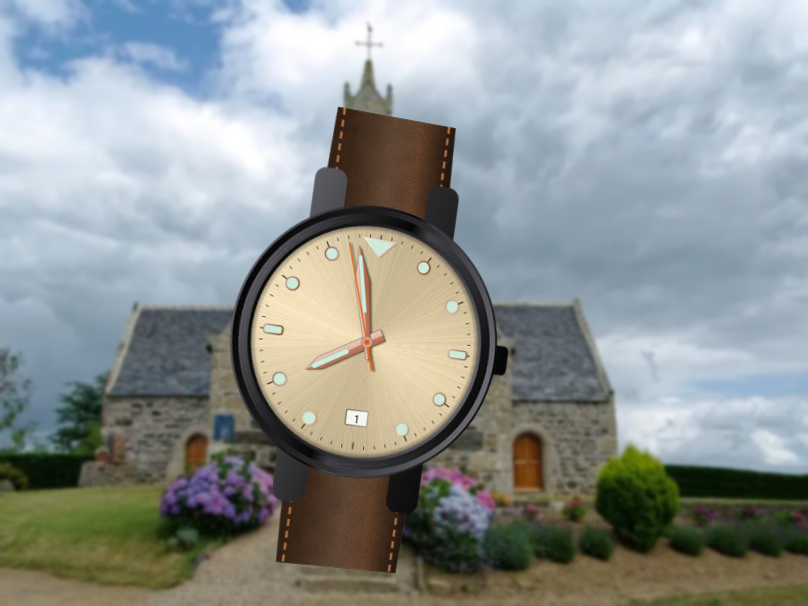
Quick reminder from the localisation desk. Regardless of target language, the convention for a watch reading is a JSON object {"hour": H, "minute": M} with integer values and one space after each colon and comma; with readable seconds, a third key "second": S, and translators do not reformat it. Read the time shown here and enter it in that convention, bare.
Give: {"hour": 7, "minute": 57, "second": 57}
